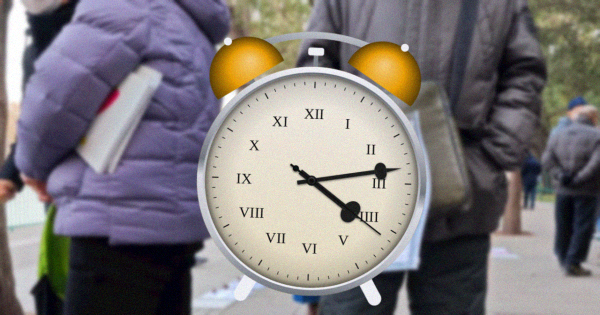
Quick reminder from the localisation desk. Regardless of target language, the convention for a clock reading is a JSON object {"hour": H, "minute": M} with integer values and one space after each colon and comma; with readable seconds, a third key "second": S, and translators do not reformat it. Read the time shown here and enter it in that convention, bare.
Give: {"hour": 4, "minute": 13, "second": 21}
